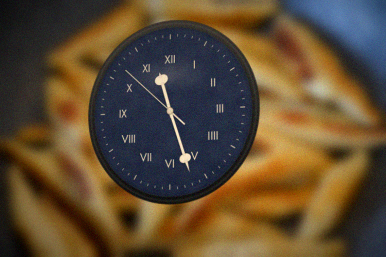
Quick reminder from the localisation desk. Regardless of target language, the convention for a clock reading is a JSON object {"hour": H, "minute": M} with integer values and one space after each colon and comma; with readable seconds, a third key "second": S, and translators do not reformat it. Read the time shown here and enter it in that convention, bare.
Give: {"hour": 11, "minute": 26, "second": 52}
